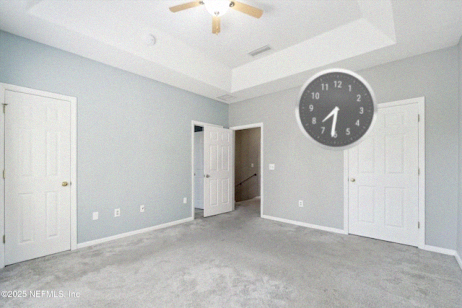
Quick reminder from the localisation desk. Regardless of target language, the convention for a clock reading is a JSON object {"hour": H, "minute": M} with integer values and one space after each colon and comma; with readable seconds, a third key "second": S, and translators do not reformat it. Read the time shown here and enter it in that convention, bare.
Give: {"hour": 7, "minute": 31}
